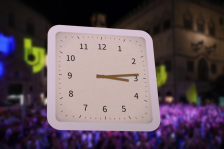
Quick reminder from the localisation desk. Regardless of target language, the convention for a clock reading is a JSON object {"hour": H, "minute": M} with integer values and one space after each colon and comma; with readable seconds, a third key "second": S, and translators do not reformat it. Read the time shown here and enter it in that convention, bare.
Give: {"hour": 3, "minute": 14}
